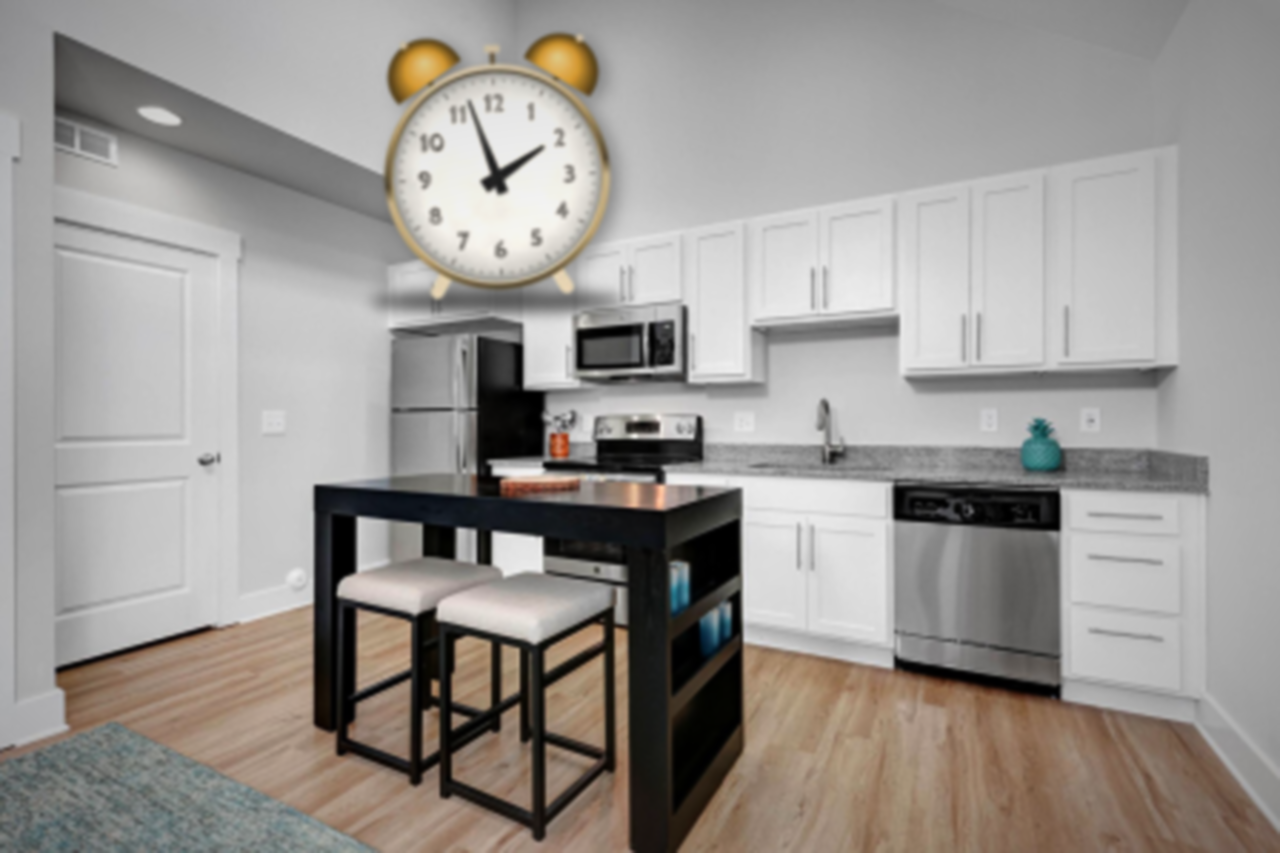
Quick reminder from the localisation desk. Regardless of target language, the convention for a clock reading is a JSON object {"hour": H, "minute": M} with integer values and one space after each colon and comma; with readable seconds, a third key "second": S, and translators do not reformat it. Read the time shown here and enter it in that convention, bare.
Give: {"hour": 1, "minute": 57}
